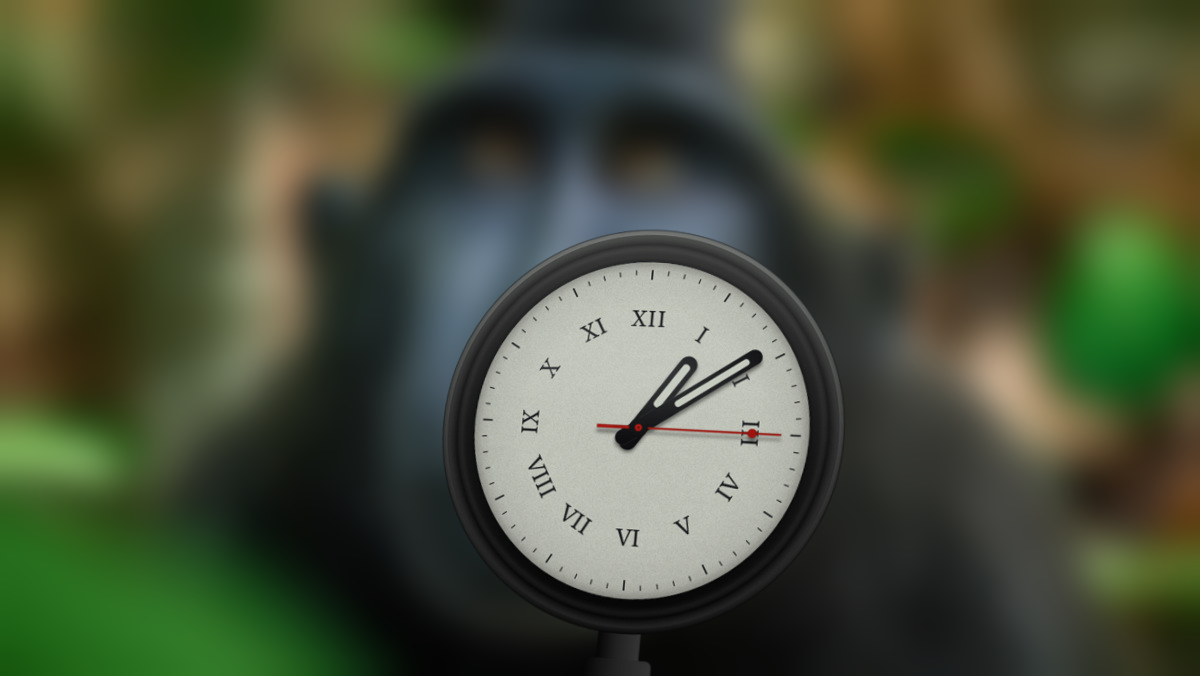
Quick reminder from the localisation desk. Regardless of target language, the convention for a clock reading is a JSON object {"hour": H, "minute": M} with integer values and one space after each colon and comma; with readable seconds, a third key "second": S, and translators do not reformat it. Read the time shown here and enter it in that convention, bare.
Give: {"hour": 1, "minute": 9, "second": 15}
